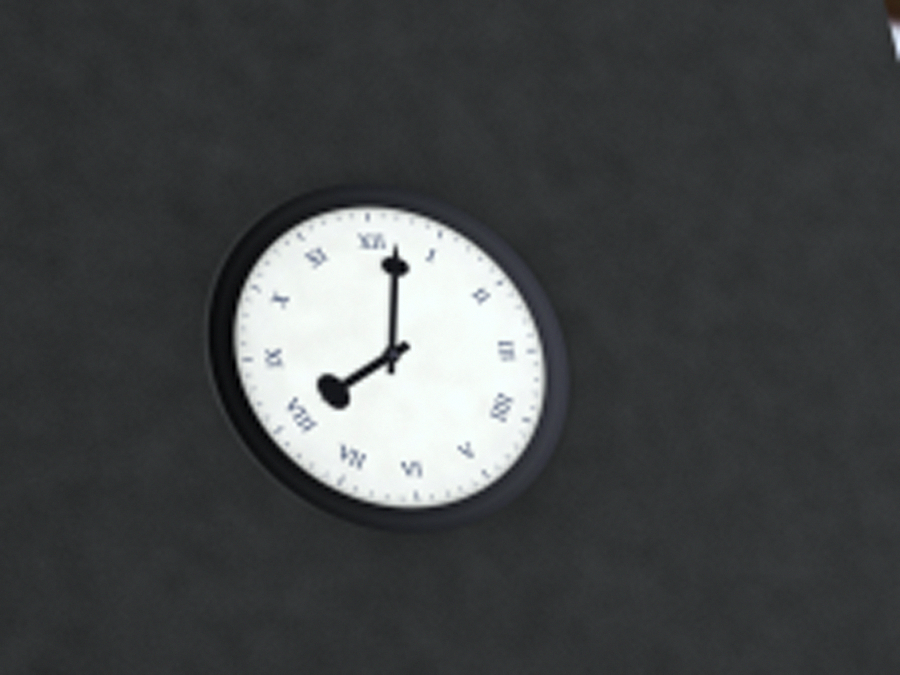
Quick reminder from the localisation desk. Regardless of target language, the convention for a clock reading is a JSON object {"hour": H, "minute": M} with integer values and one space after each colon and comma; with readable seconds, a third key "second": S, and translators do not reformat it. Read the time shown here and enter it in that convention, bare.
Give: {"hour": 8, "minute": 2}
